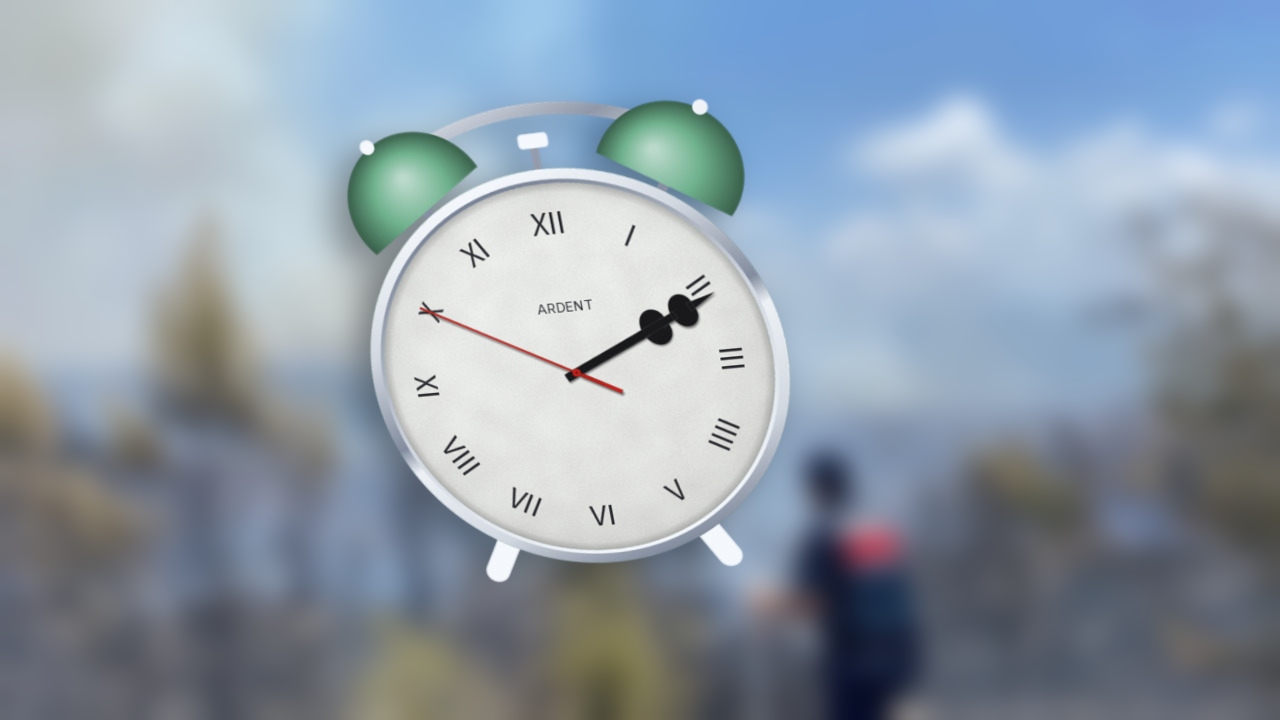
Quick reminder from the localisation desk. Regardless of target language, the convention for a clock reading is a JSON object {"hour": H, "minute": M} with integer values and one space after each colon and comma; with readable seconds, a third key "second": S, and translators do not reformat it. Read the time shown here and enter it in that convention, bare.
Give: {"hour": 2, "minute": 10, "second": 50}
